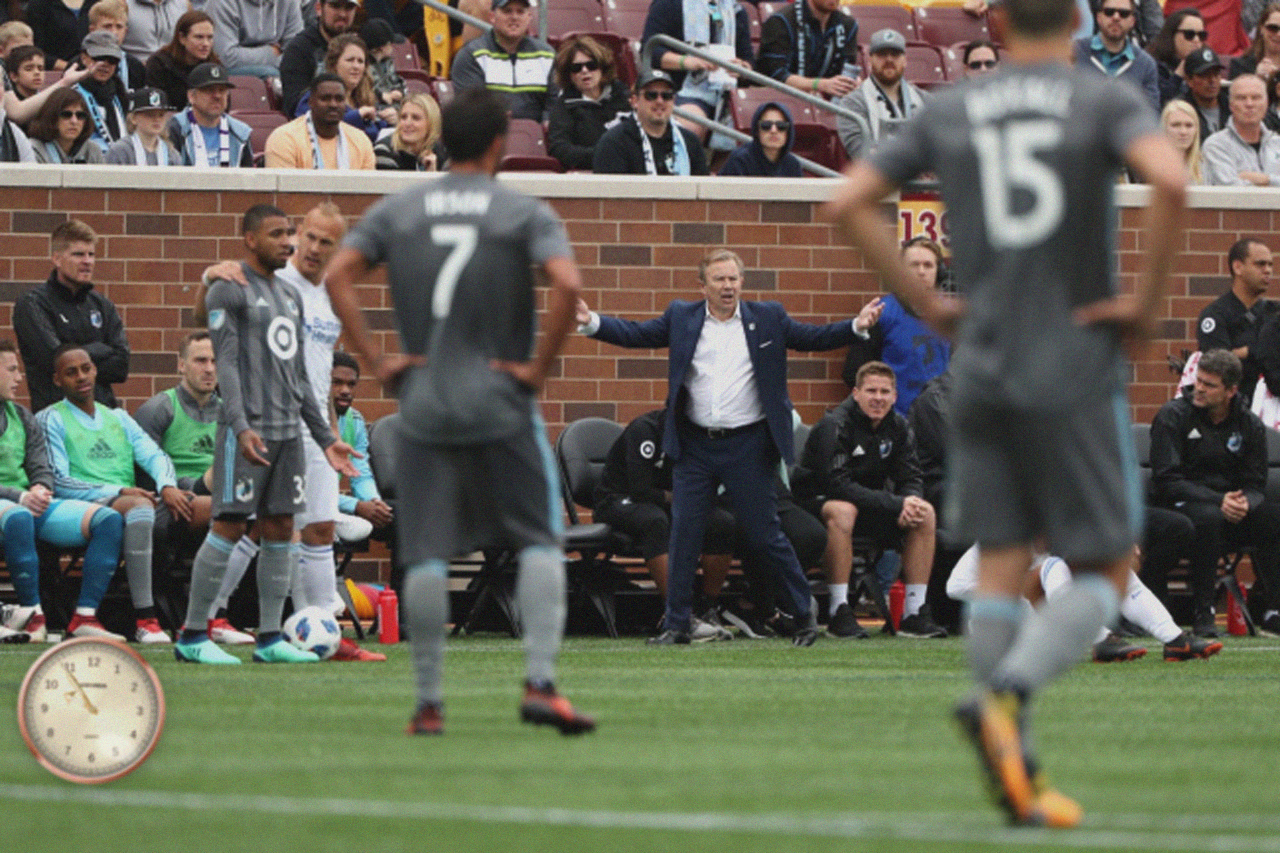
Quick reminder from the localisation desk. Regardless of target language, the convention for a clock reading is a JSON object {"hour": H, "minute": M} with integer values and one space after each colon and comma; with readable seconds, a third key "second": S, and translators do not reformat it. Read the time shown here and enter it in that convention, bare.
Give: {"hour": 9, "minute": 54}
